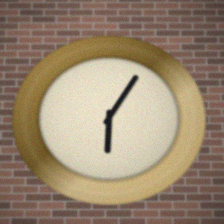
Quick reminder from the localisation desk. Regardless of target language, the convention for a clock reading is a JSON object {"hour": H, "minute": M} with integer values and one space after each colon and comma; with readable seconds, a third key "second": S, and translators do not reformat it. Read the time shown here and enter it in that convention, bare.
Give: {"hour": 6, "minute": 5}
